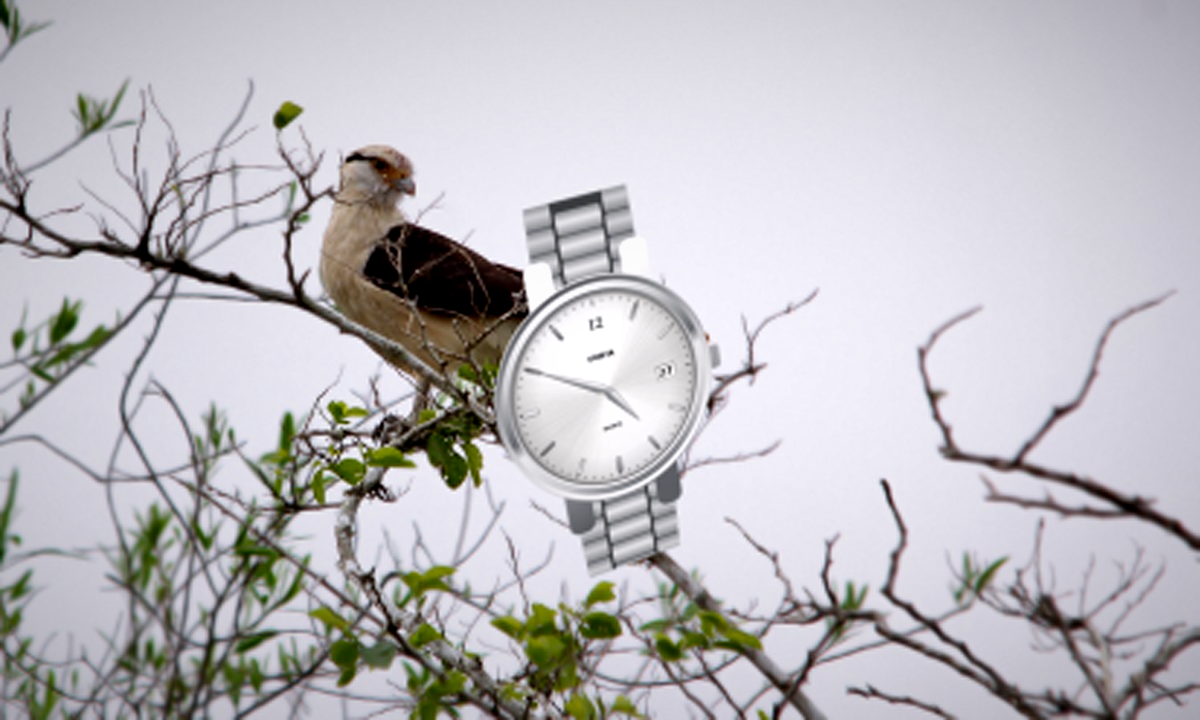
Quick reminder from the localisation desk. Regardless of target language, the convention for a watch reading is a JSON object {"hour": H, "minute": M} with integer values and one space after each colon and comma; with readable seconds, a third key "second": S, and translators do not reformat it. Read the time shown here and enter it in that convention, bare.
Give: {"hour": 4, "minute": 50}
